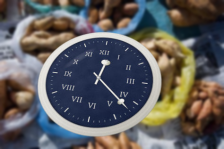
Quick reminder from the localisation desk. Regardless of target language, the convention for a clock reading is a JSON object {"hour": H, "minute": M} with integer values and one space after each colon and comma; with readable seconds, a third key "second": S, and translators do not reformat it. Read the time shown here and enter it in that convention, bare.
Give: {"hour": 12, "minute": 22}
